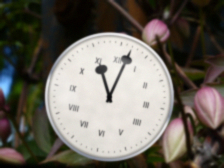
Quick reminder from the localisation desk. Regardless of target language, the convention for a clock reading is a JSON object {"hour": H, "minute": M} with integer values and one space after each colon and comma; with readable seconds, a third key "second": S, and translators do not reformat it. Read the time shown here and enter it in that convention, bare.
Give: {"hour": 11, "minute": 2}
